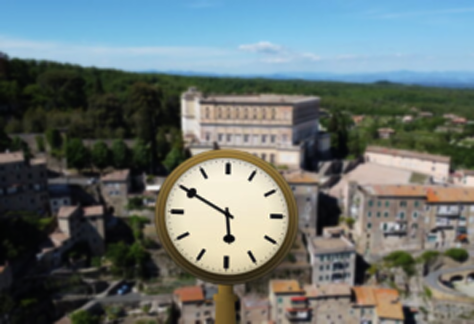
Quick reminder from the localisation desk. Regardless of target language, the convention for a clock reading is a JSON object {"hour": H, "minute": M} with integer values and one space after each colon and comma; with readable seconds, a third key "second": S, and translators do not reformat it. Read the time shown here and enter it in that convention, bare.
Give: {"hour": 5, "minute": 50}
